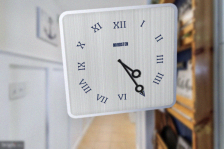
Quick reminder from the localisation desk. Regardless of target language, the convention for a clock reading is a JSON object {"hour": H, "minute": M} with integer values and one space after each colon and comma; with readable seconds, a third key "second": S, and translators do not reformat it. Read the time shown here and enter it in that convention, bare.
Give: {"hour": 4, "minute": 25}
